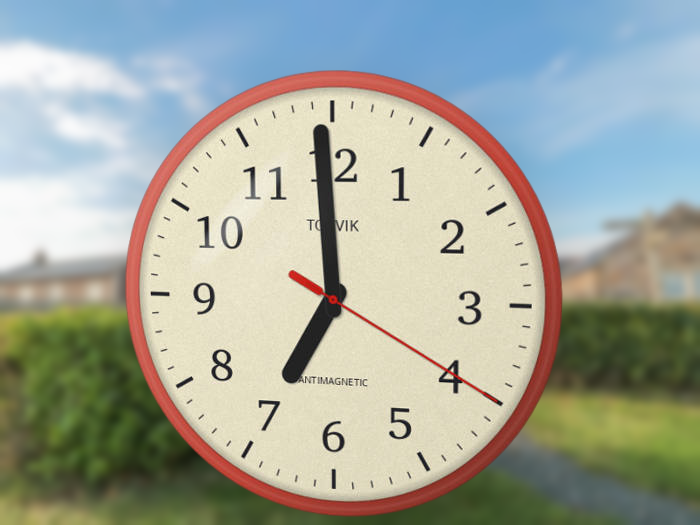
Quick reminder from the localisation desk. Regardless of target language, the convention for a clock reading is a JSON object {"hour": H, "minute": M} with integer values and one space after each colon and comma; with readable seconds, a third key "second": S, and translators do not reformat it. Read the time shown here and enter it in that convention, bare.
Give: {"hour": 6, "minute": 59, "second": 20}
